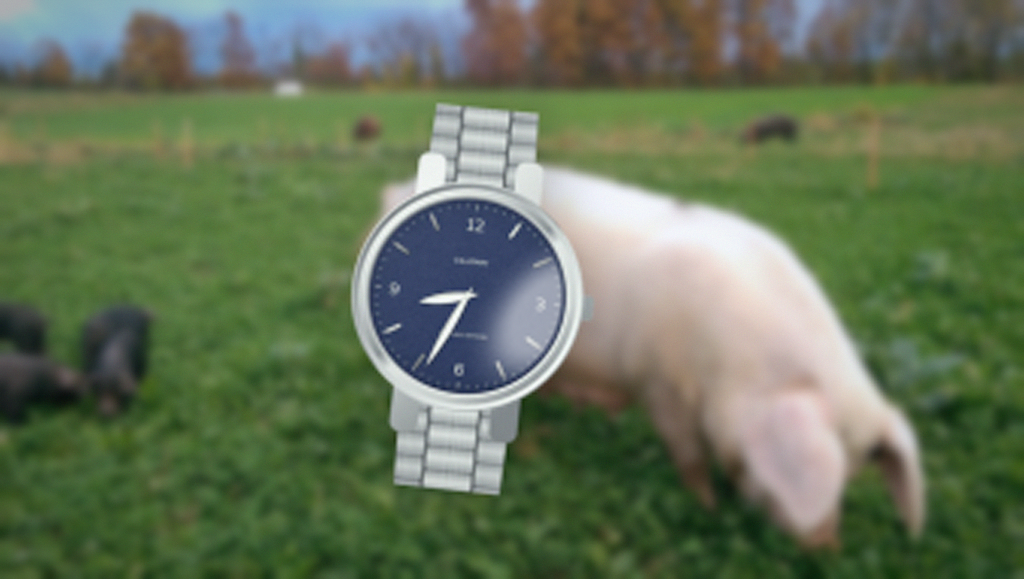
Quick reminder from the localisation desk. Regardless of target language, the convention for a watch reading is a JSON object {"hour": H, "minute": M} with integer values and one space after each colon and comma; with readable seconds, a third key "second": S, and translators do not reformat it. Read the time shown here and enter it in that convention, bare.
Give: {"hour": 8, "minute": 34}
